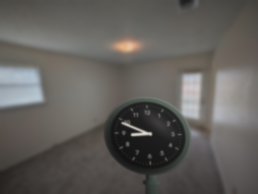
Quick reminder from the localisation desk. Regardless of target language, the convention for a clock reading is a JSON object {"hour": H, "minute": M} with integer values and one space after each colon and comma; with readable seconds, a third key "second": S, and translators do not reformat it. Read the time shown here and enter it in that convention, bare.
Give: {"hour": 8, "minute": 49}
